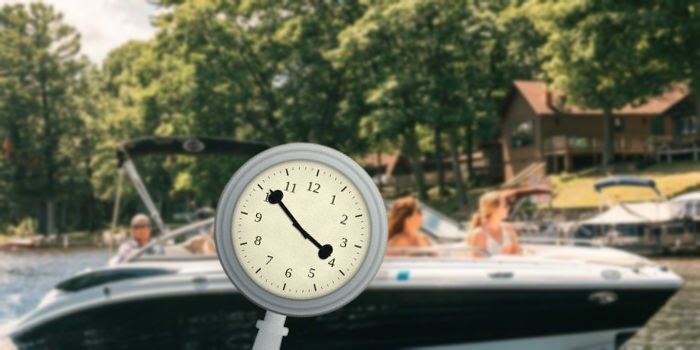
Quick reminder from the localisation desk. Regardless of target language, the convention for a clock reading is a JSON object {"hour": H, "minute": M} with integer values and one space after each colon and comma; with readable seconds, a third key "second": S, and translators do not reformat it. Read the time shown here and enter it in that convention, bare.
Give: {"hour": 3, "minute": 51}
